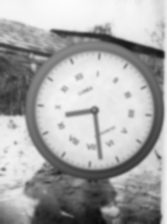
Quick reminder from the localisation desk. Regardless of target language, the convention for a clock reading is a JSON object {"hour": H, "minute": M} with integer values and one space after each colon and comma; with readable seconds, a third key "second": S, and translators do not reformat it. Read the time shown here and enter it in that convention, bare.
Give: {"hour": 9, "minute": 33}
